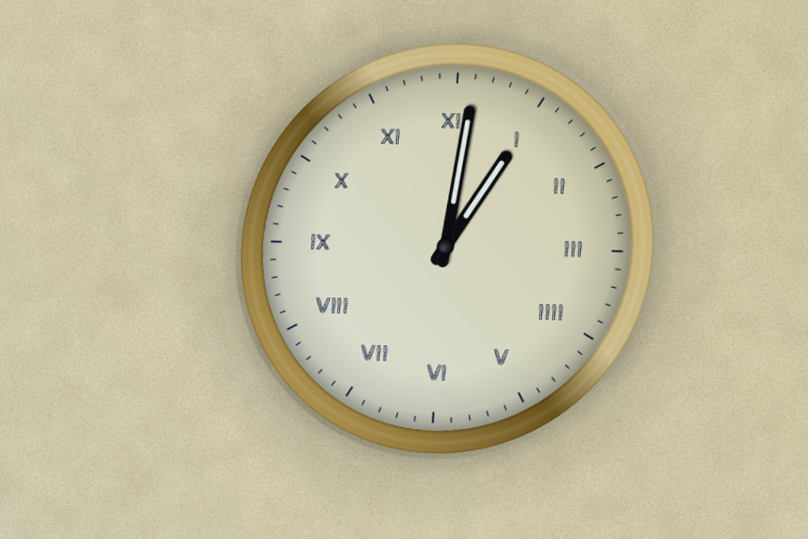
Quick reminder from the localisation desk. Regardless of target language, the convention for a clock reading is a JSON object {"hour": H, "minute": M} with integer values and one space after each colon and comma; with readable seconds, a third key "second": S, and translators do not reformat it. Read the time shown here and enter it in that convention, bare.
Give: {"hour": 1, "minute": 1}
